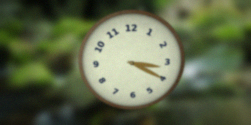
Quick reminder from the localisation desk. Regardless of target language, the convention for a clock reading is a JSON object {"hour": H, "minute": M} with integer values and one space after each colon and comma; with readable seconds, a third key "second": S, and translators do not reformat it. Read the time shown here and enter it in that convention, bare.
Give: {"hour": 3, "minute": 20}
